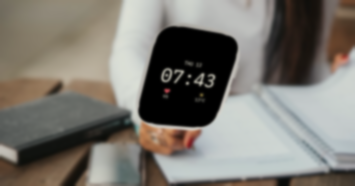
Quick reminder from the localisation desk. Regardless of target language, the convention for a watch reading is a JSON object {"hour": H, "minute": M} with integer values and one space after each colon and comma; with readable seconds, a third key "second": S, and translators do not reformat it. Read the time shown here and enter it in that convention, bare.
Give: {"hour": 7, "minute": 43}
